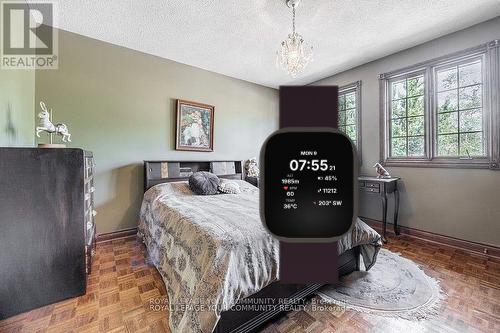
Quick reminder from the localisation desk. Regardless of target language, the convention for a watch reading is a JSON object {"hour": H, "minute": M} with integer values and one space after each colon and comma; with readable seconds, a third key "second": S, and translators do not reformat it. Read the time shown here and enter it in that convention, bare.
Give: {"hour": 7, "minute": 55}
